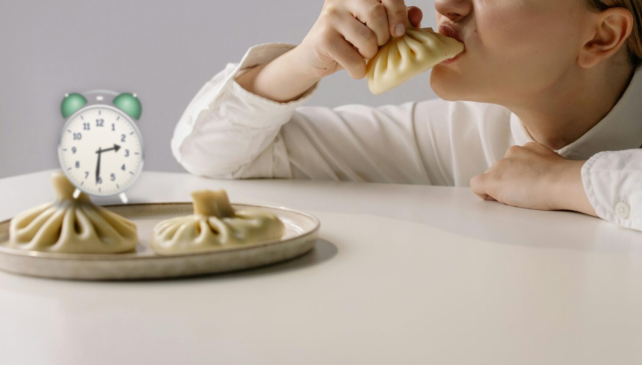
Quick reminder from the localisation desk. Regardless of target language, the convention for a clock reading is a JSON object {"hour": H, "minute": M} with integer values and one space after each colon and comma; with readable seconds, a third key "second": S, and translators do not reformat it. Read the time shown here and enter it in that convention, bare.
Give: {"hour": 2, "minute": 31}
